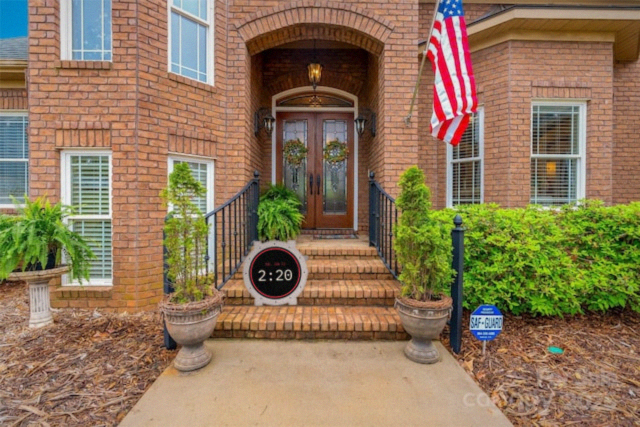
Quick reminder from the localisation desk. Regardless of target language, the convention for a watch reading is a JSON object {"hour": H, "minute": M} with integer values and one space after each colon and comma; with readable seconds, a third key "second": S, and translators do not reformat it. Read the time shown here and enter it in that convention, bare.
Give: {"hour": 2, "minute": 20}
